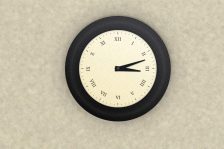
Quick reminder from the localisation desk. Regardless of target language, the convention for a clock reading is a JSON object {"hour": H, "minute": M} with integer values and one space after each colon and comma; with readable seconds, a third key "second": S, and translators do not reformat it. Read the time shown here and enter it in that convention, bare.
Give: {"hour": 3, "minute": 12}
